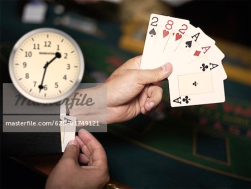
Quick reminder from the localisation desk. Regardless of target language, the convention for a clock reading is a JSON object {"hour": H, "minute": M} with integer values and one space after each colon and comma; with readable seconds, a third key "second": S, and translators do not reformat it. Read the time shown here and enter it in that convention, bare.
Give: {"hour": 1, "minute": 32}
